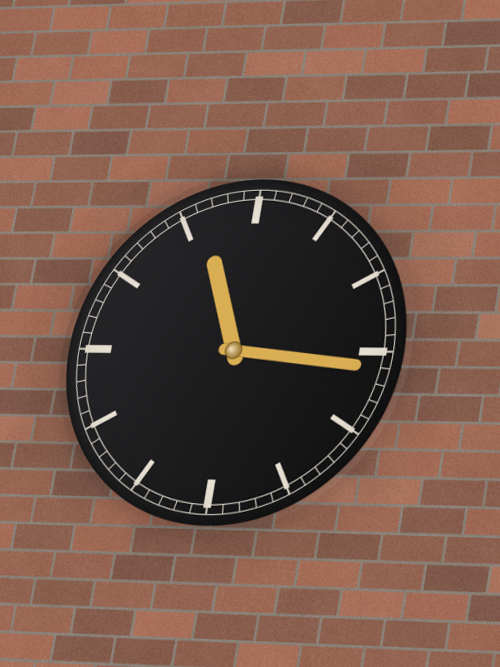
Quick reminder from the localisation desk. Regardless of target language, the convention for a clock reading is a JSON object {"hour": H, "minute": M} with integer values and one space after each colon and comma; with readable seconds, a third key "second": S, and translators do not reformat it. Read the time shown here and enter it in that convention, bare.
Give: {"hour": 11, "minute": 16}
